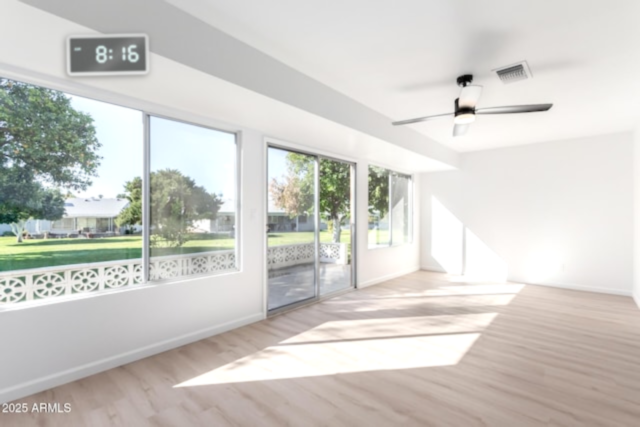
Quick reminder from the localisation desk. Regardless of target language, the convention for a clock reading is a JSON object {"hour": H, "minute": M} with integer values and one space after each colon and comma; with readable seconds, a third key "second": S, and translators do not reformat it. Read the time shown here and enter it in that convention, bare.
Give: {"hour": 8, "minute": 16}
